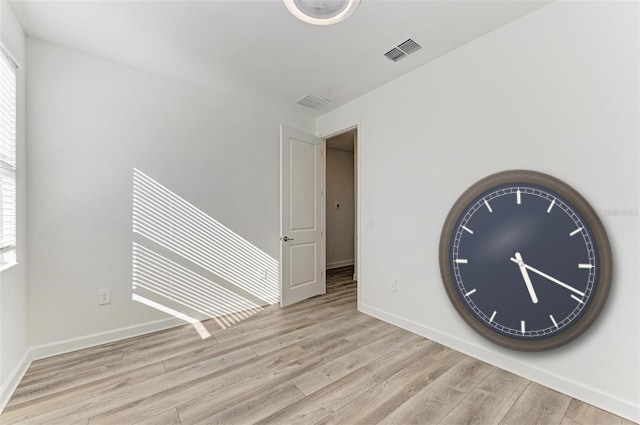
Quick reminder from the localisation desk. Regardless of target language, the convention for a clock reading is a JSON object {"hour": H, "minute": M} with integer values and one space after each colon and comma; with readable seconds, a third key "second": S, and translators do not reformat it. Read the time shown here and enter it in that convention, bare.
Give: {"hour": 5, "minute": 19}
